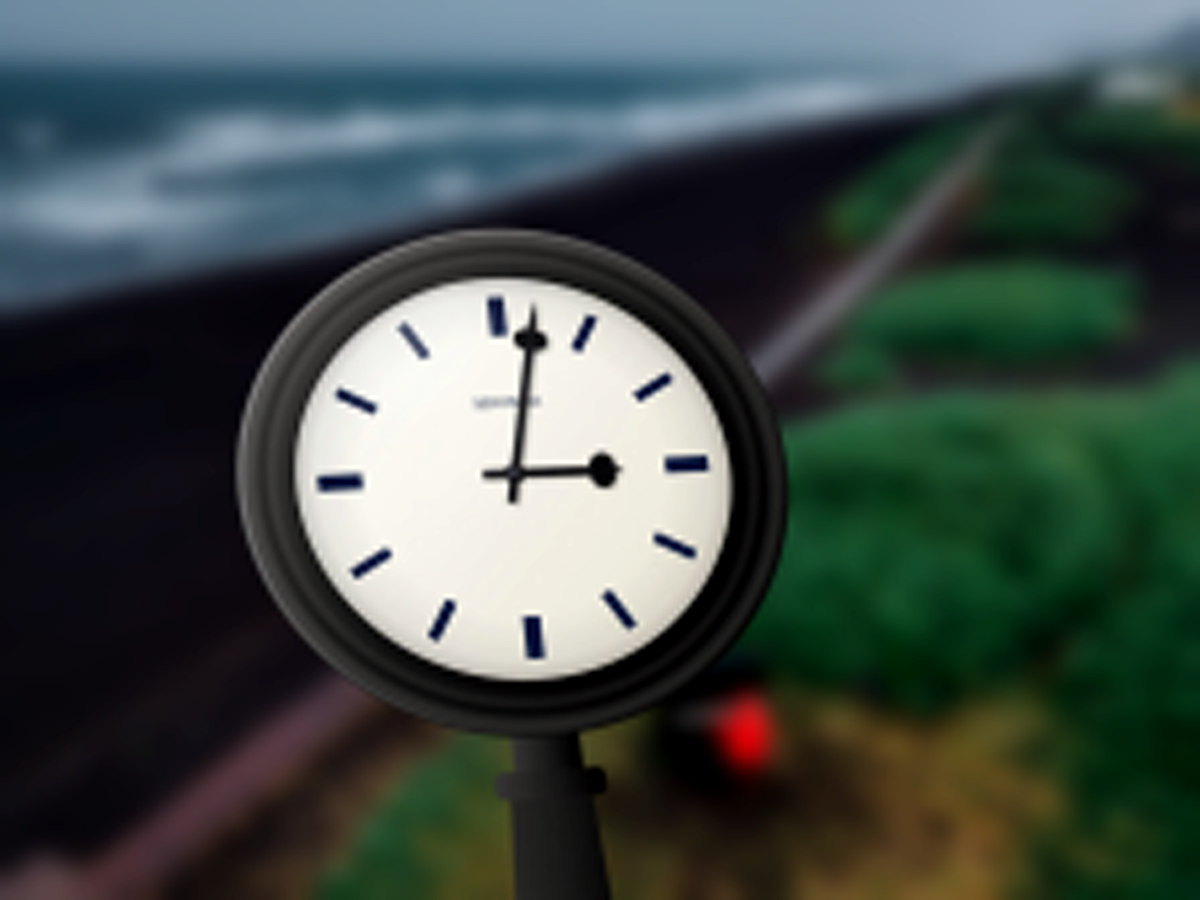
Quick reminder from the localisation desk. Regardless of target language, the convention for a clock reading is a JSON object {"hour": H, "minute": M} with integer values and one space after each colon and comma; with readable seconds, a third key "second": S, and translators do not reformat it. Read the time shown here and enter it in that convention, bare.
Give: {"hour": 3, "minute": 2}
